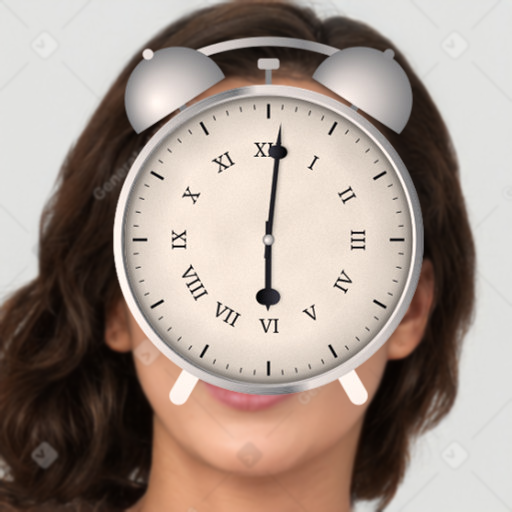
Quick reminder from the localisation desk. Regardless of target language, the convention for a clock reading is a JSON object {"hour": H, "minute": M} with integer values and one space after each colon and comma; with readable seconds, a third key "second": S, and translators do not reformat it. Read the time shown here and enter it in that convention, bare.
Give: {"hour": 6, "minute": 1}
